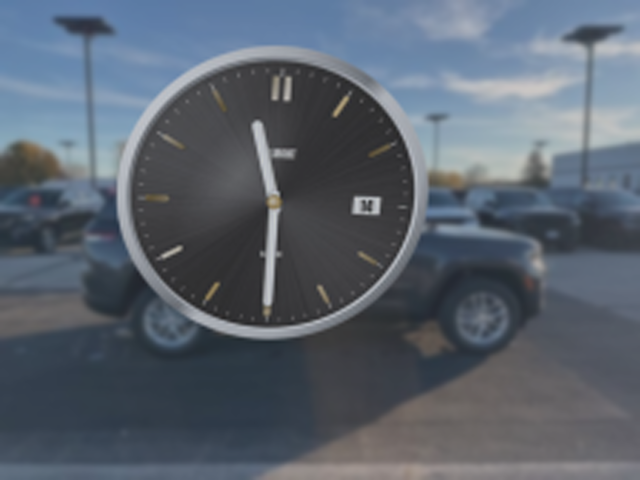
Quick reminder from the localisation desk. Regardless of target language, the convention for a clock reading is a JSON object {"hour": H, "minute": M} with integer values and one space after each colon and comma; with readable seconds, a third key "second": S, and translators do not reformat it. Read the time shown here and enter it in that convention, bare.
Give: {"hour": 11, "minute": 30}
